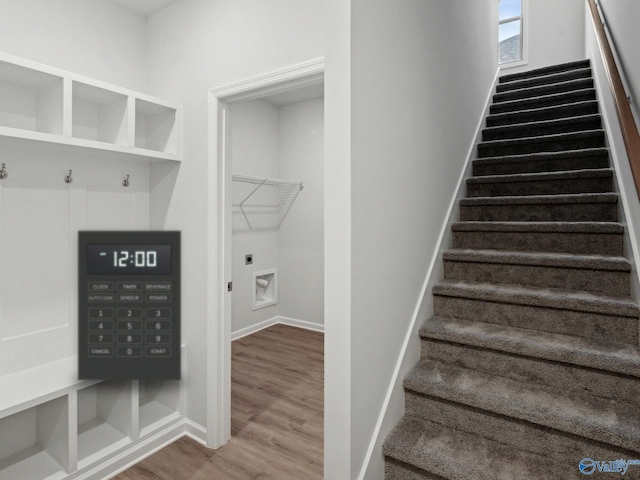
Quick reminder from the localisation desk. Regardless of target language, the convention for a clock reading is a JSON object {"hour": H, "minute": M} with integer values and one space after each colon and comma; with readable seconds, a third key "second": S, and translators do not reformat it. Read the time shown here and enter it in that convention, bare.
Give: {"hour": 12, "minute": 0}
